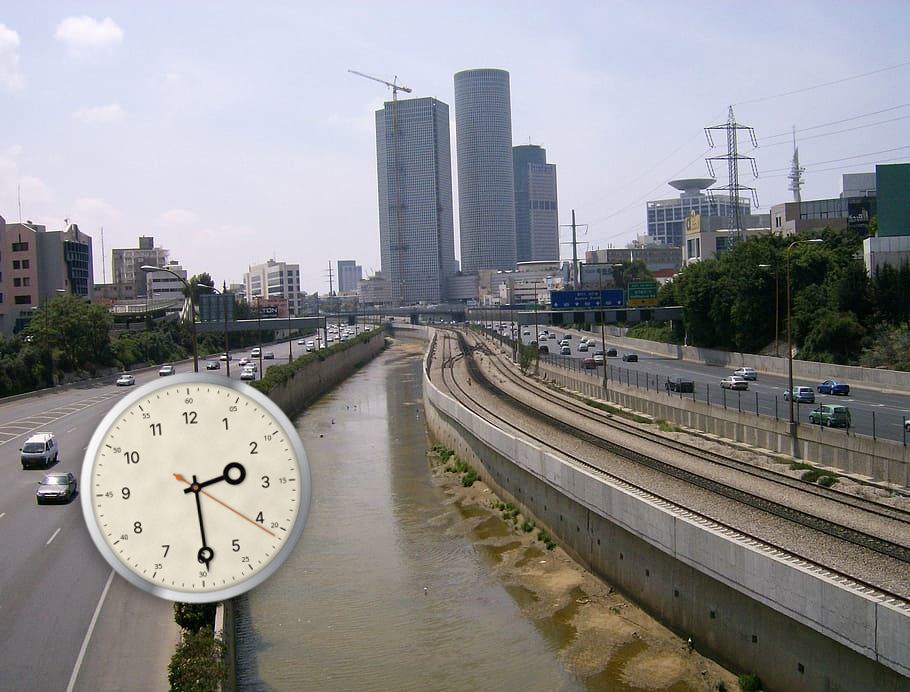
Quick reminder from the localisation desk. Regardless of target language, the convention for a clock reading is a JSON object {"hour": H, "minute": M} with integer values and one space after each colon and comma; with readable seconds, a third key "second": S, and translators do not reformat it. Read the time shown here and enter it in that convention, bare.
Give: {"hour": 2, "minute": 29, "second": 21}
